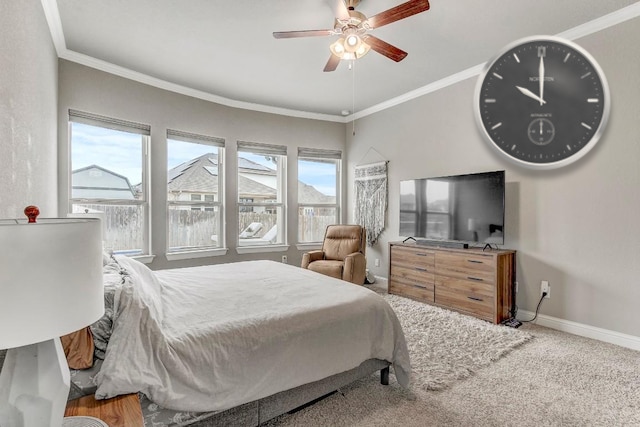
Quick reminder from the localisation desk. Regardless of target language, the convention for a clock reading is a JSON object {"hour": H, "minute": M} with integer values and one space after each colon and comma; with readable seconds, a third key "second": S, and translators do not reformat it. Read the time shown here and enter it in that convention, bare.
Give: {"hour": 10, "minute": 0}
